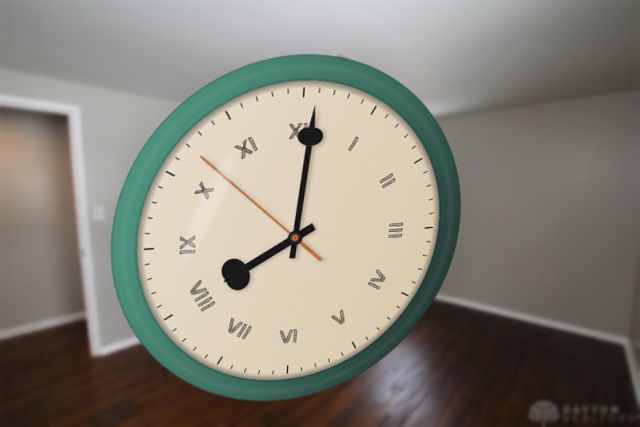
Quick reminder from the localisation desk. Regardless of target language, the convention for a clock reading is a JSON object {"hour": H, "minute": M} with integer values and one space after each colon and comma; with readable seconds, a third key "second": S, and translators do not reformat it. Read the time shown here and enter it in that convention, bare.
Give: {"hour": 8, "minute": 0, "second": 52}
